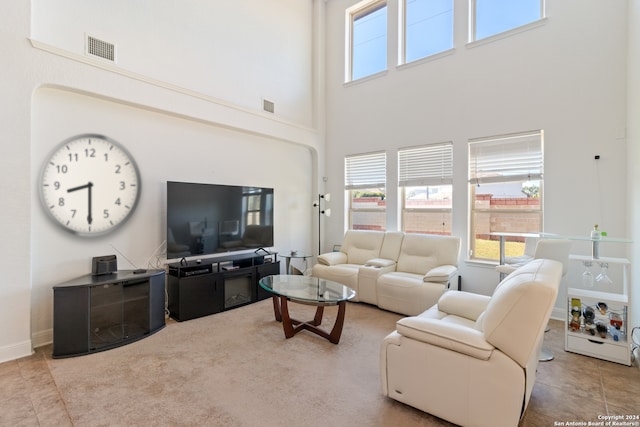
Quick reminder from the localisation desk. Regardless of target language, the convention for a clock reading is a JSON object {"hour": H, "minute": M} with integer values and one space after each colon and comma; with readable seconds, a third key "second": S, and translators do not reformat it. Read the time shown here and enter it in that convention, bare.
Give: {"hour": 8, "minute": 30}
